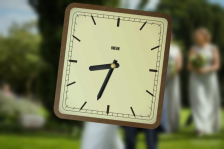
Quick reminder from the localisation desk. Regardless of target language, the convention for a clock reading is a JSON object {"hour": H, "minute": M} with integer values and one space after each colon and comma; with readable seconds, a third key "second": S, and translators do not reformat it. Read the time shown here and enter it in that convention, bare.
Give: {"hour": 8, "minute": 33}
